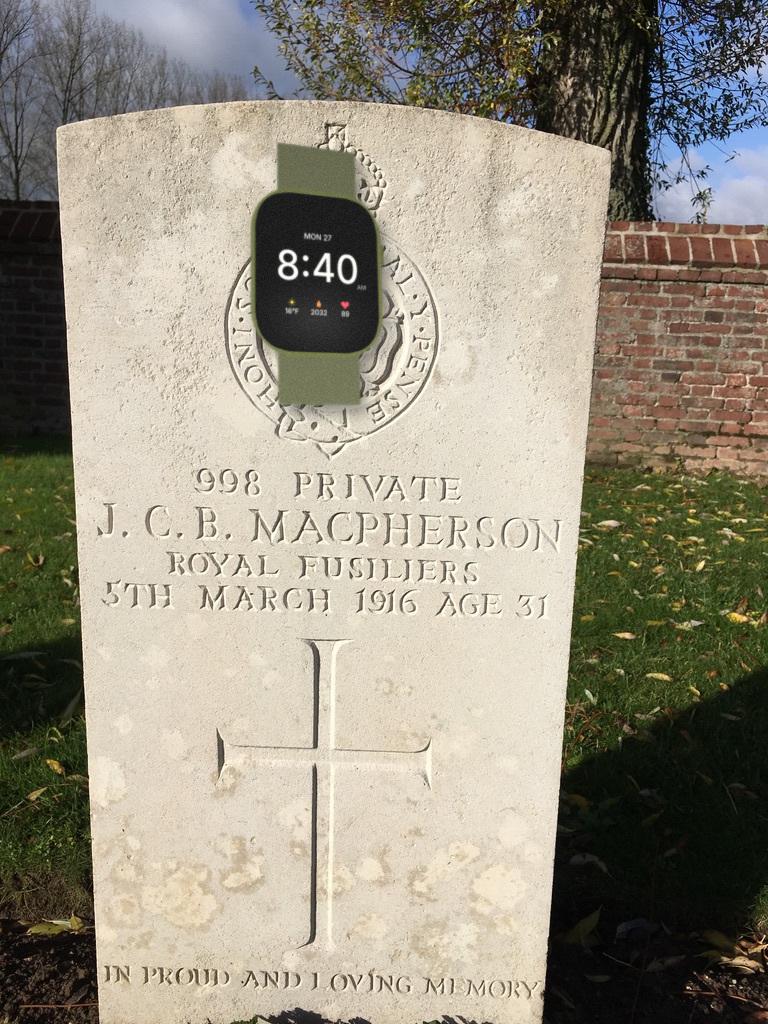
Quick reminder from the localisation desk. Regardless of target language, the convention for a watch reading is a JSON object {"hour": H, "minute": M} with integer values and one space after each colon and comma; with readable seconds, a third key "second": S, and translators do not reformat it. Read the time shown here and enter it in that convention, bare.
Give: {"hour": 8, "minute": 40}
